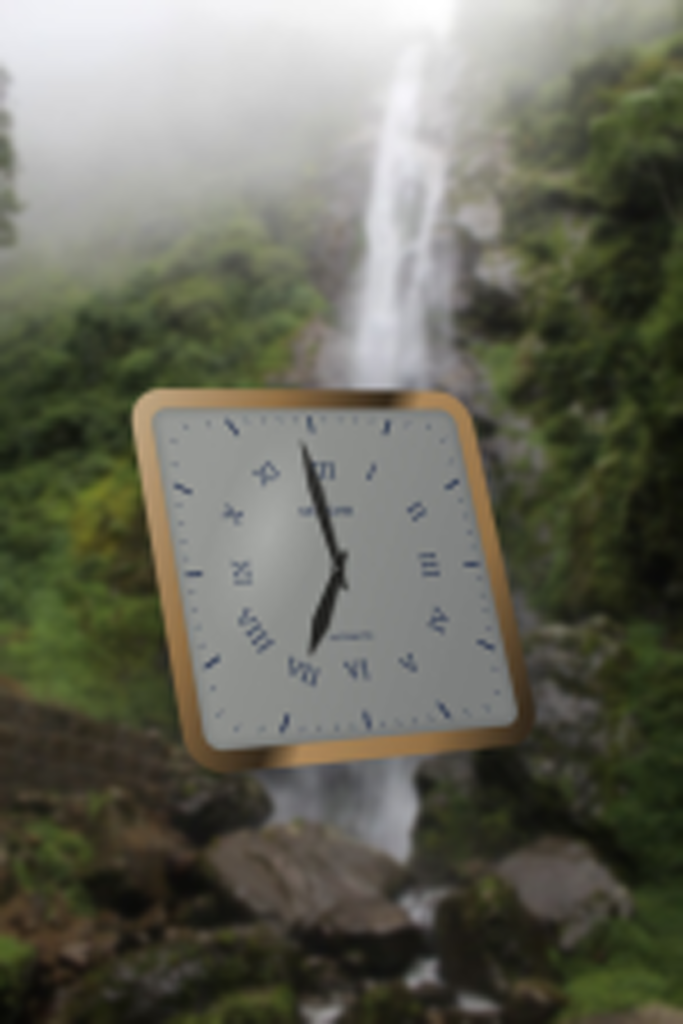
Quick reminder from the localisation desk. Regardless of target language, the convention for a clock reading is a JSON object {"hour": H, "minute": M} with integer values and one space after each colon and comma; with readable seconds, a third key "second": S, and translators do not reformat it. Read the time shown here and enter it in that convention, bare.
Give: {"hour": 6, "minute": 59}
